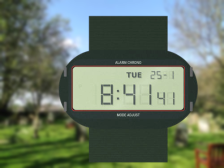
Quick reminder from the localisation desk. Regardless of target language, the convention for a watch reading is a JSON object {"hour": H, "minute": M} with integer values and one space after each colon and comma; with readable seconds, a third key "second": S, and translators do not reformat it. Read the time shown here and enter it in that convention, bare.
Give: {"hour": 8, "minute": 41, "second": 41}
